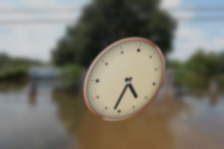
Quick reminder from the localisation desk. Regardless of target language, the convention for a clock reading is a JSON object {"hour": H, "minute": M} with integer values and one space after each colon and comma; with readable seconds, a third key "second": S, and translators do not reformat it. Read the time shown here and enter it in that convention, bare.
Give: {"hour": 4, "minute": 32}
